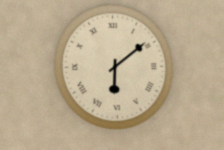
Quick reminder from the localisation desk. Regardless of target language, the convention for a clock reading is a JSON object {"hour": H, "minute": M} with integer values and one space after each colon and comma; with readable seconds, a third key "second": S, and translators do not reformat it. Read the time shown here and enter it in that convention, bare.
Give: {"hour": 6, "minute": 9}
